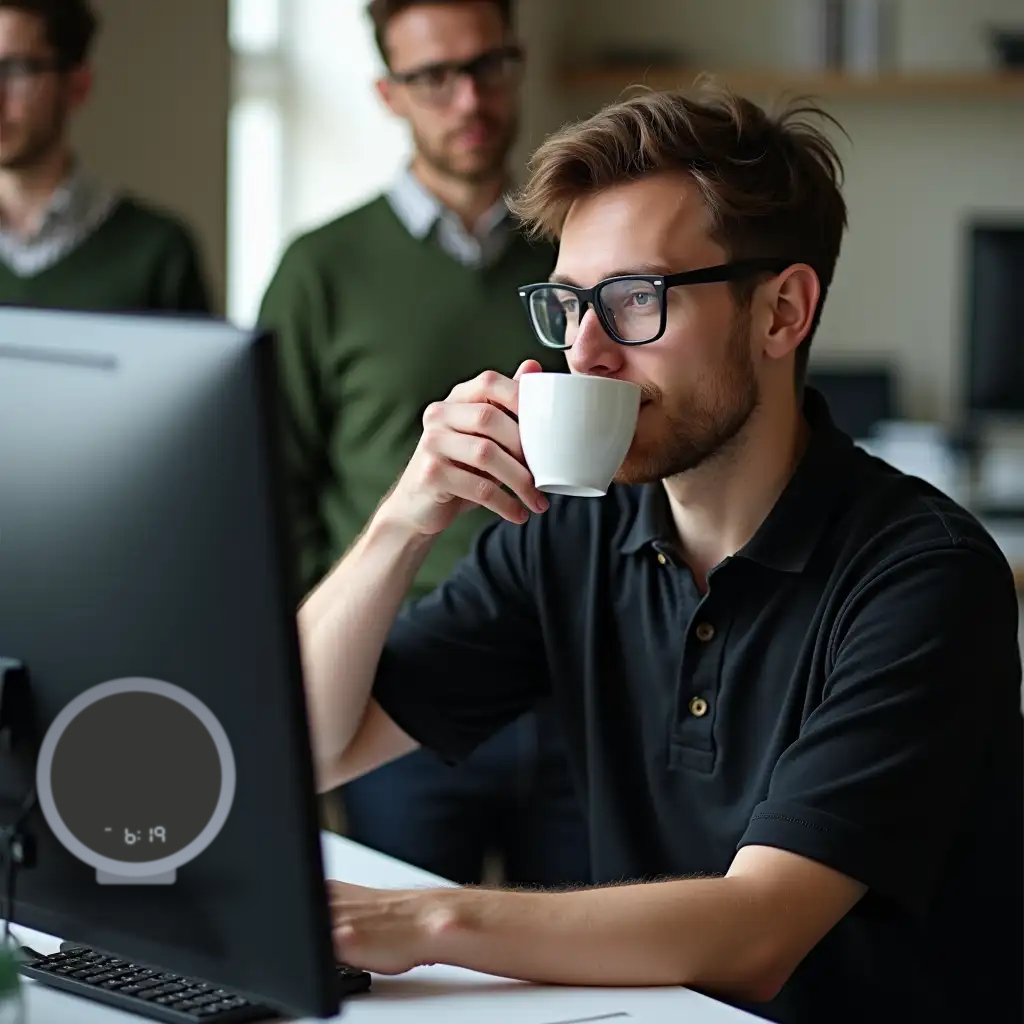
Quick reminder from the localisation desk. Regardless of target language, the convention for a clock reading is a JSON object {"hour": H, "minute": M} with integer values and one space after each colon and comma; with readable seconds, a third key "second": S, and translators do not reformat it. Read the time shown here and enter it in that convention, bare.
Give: {"hour": 6, "minute": 19}
